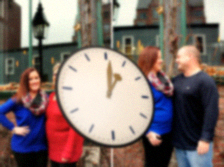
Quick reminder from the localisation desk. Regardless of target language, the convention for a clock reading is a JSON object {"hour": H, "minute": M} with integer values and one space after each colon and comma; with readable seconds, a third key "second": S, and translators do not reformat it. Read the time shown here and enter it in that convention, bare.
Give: {"hour": 1, "minute": 1}
